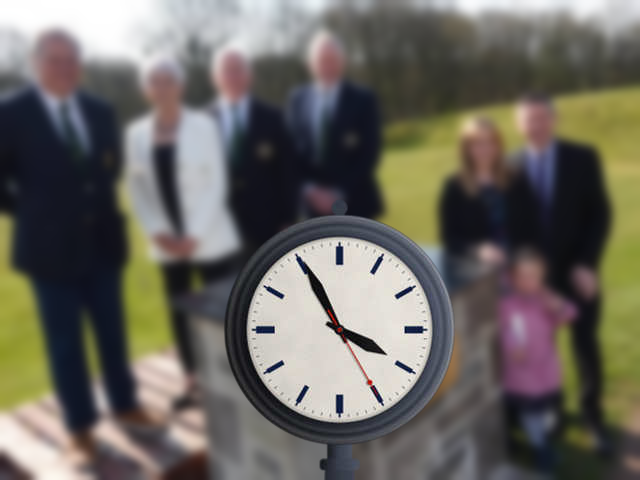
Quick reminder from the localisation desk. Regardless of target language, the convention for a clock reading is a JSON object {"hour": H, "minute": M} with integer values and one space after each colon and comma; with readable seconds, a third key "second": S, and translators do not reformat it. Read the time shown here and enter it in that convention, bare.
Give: {"hour": 3, "minute": 55, "second": 25}
